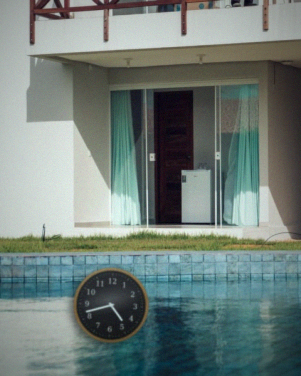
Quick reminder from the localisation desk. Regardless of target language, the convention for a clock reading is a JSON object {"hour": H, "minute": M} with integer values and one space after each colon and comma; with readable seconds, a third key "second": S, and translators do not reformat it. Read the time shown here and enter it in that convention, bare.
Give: {"hour": 4, "minute": 42}
